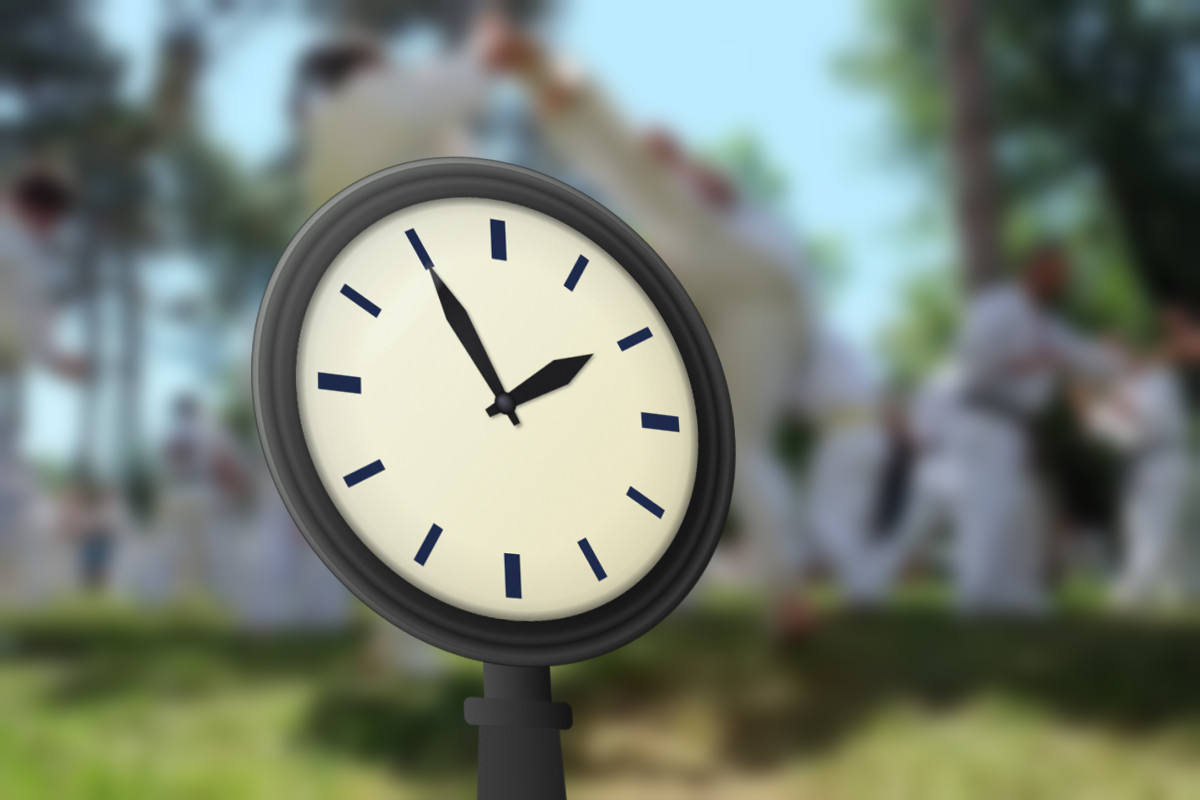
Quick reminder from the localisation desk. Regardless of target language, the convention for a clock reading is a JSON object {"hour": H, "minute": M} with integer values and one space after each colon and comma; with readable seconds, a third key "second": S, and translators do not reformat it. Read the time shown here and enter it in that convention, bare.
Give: {"hour": 1, "minute": 55}
